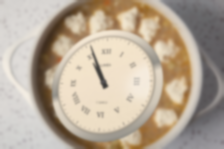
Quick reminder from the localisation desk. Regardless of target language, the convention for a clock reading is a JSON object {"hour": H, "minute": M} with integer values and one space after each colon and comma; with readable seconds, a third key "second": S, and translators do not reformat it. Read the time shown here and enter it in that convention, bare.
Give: {"hour": 10, "minute": 56}
